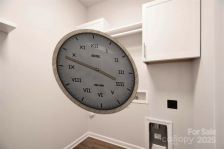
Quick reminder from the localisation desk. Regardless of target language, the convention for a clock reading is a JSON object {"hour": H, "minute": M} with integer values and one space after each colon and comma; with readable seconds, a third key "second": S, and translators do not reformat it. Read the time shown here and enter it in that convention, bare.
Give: {"hour": 3, "minute": 48}
